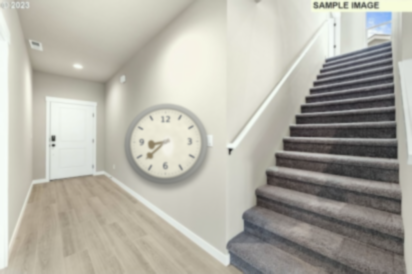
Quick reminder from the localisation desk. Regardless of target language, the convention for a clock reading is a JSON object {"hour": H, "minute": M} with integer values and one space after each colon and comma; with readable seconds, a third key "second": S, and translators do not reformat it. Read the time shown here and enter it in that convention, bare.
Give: {"hour": 8, "minute": 38}
